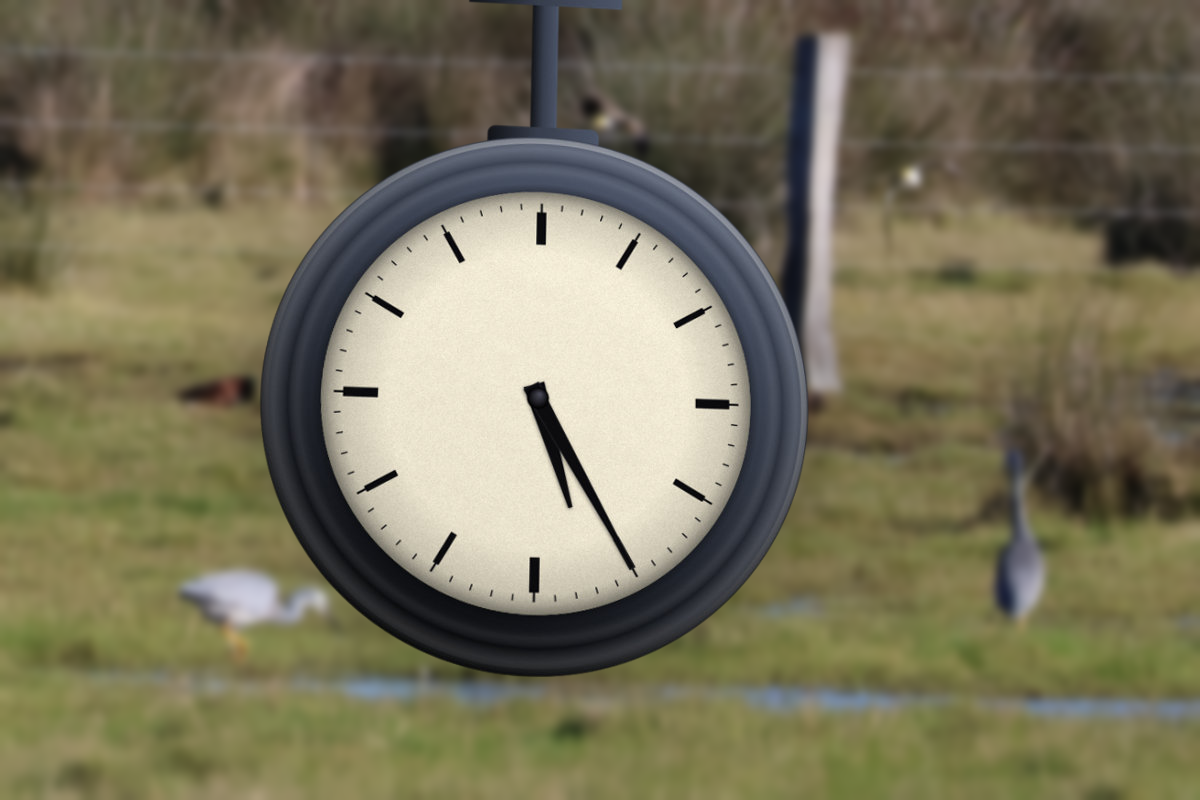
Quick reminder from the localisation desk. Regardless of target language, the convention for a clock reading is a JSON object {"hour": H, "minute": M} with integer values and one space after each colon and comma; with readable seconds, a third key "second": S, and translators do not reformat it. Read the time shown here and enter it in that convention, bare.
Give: {"hour": 5, "minute": 25}
